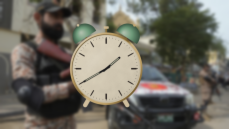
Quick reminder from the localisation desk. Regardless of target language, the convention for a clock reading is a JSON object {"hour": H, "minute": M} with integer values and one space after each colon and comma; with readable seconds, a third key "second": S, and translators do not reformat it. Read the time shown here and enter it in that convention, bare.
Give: {"hour": 1, "minute": 40}
